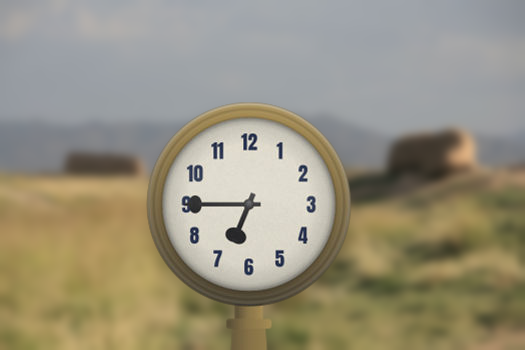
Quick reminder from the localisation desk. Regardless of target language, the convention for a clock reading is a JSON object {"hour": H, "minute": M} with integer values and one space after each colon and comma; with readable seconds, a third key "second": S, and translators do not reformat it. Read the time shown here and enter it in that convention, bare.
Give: {"hour": 6, "minute": 45}
